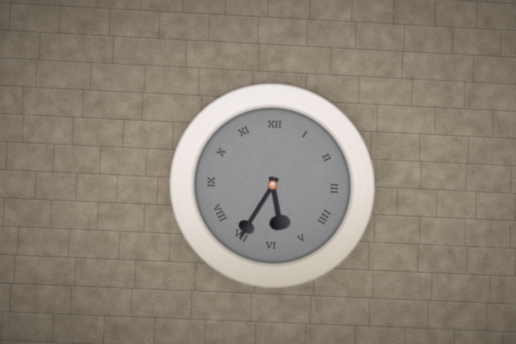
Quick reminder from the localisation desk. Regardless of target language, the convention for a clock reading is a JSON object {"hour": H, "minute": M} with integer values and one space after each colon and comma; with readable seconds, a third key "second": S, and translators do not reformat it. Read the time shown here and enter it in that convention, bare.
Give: {"hour": 5, "minute": 35}
